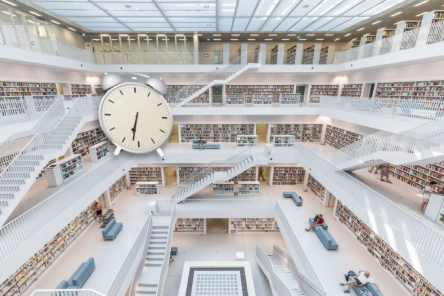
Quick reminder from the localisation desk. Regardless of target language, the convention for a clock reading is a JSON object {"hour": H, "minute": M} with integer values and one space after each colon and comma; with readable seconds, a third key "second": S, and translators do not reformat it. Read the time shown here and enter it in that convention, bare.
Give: {"hour": 6, "minute": 32}
